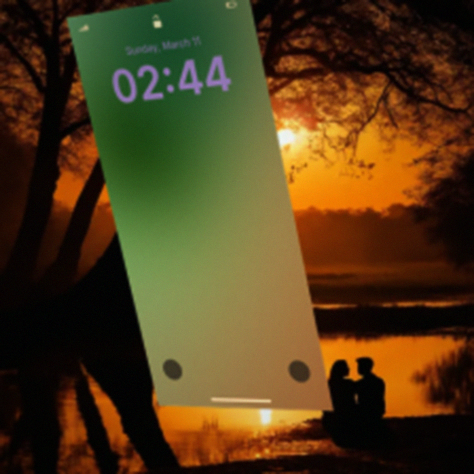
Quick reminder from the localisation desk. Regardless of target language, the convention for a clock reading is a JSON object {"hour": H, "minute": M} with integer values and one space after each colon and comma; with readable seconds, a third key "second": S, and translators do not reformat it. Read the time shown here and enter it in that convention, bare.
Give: {"hour": 2, "minute": 44}
